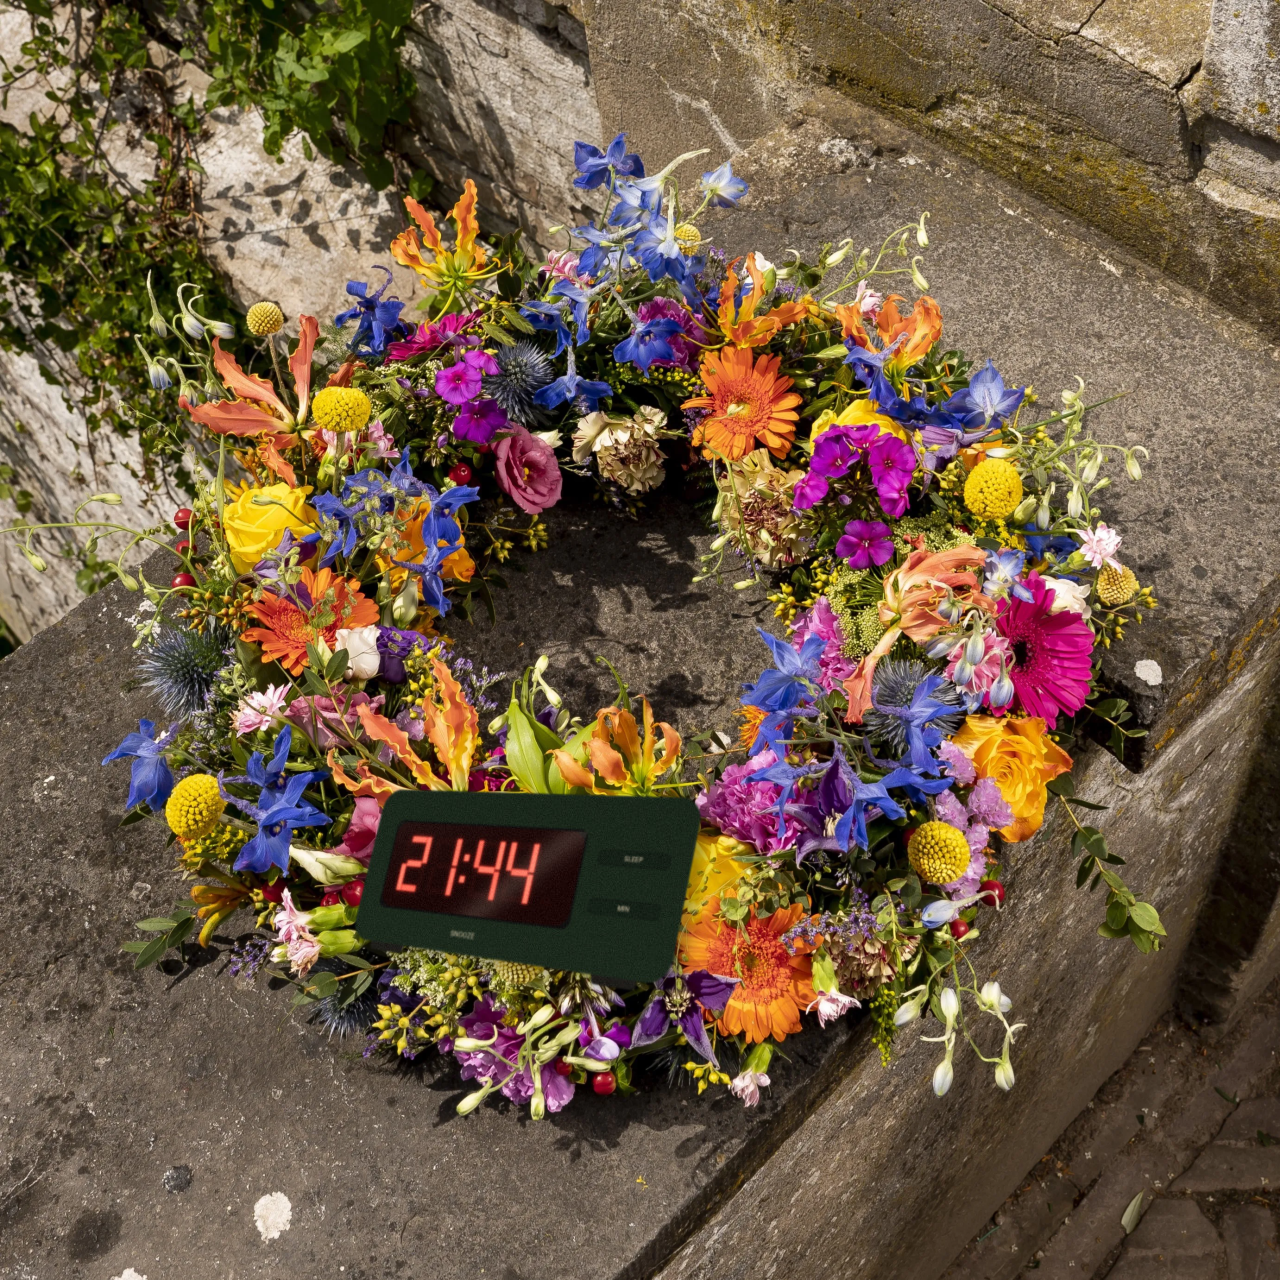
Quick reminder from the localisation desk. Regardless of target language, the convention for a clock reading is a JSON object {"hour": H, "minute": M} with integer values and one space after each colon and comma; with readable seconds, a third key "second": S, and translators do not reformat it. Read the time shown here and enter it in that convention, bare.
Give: {"hour": 21, "minute": 44}
